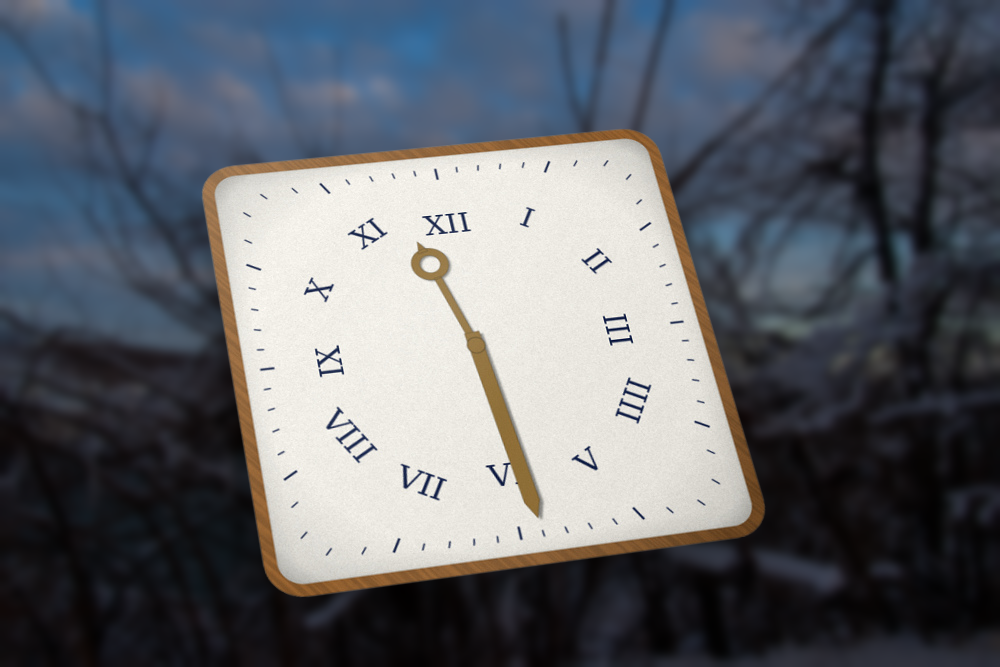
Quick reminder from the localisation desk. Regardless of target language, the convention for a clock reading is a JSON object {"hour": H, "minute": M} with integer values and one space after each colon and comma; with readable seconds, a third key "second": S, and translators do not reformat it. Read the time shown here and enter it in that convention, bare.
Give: {"hour": 11, "minute": 29}
